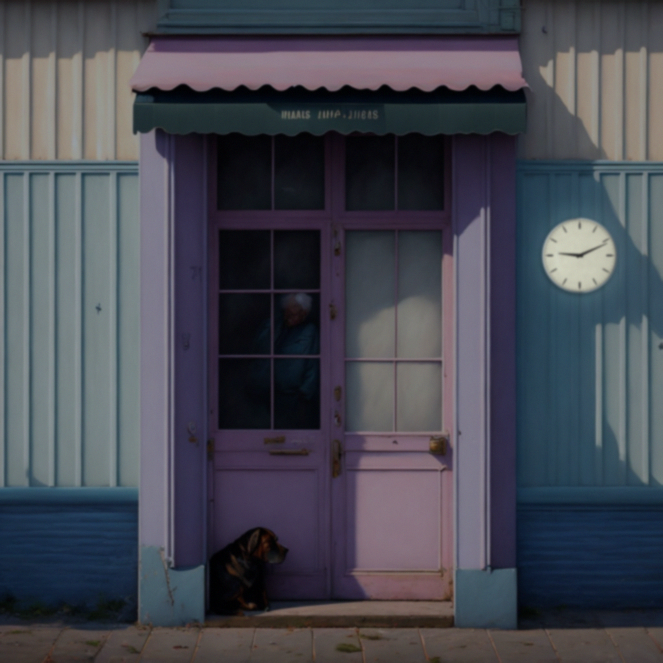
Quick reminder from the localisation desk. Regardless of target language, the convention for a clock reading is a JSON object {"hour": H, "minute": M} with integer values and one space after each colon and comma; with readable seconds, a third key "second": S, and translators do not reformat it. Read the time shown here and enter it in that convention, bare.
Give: {"hour": 9, "minute": 11}
